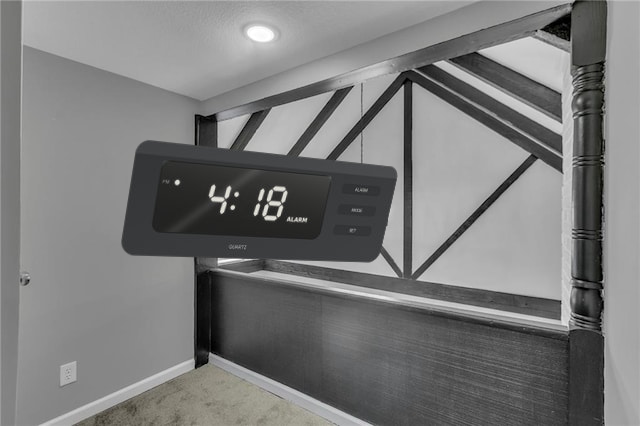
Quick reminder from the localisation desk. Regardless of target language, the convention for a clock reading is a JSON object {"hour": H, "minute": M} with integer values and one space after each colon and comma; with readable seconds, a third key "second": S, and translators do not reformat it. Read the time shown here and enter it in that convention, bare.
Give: {"hour": 4, "minute": 18}
